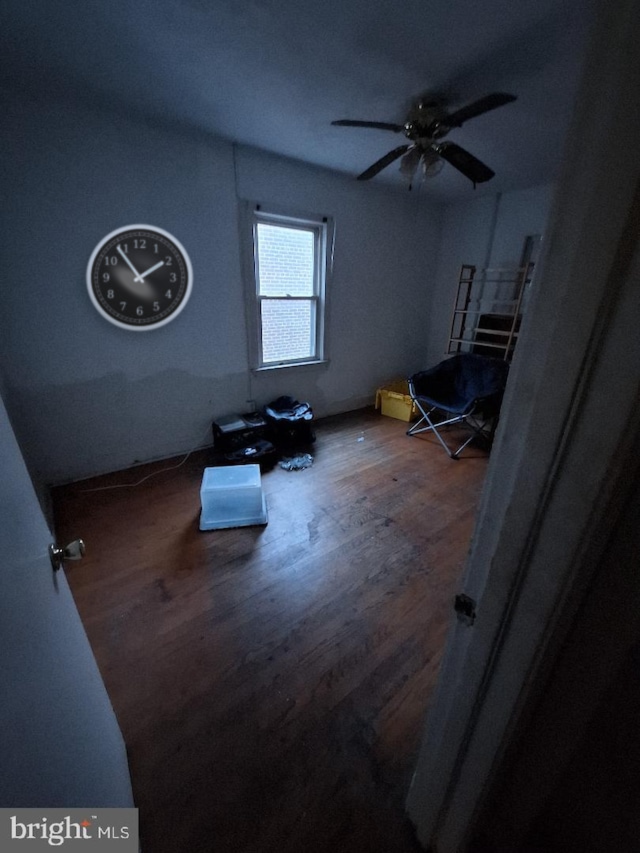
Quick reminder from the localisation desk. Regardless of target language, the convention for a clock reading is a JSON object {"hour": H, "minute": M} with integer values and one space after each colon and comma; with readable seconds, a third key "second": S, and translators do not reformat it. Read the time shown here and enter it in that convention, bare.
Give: {"hour": 1, "minute": 54}
